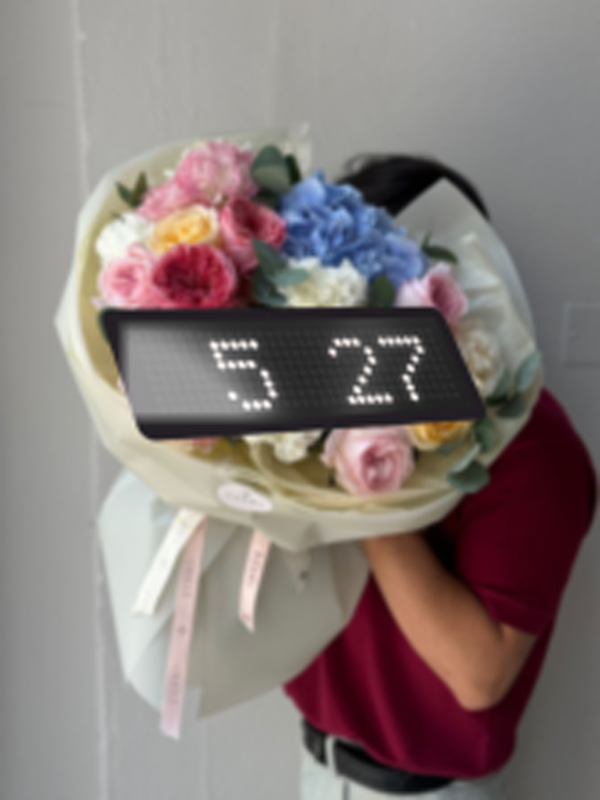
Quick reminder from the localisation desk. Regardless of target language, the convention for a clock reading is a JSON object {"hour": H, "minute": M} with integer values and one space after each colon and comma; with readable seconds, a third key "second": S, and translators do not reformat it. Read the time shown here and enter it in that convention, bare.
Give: {"hour": 5, "minute": 27}
